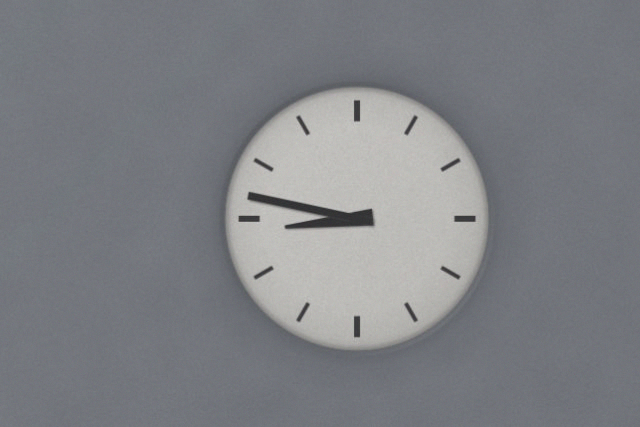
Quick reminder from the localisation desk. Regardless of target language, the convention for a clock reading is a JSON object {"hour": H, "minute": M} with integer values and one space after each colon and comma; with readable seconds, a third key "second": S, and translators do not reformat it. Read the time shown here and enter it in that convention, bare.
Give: {"hour": 8, "minute": 47}
